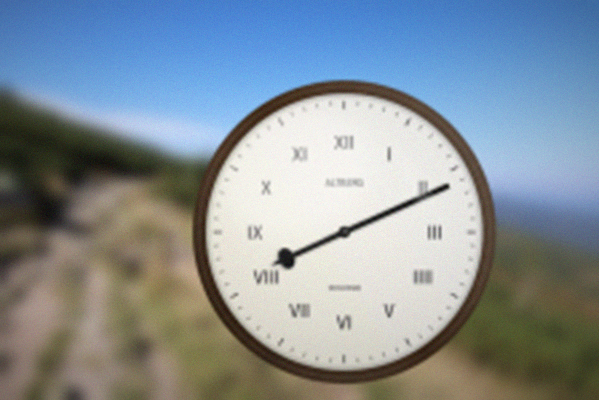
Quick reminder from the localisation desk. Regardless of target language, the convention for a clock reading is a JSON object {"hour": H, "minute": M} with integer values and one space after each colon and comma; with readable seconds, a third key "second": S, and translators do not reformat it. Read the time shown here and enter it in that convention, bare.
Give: {"hour": 8, "minute": 11}
